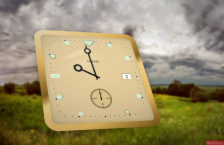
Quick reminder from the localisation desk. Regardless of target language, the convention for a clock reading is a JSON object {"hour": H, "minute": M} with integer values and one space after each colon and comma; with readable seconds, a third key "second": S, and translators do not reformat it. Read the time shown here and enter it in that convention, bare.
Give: {"hour": 9, "minute": 59}
